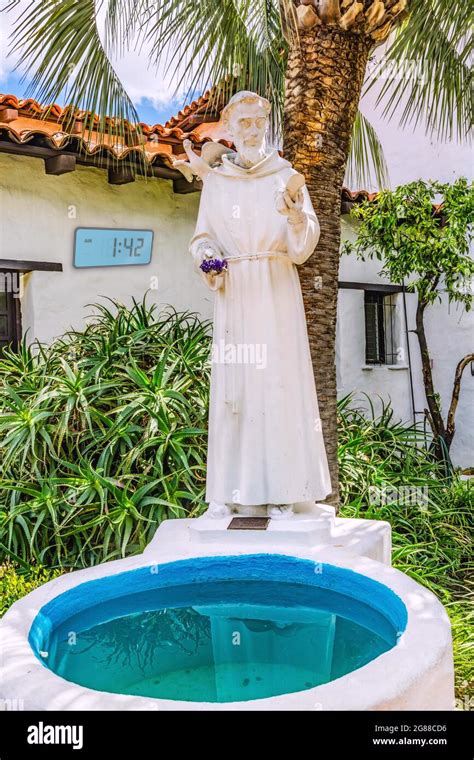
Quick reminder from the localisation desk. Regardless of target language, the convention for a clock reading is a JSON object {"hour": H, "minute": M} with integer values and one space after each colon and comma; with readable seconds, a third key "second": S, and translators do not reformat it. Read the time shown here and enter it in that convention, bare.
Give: {"hour": 1, "minute": 42}
